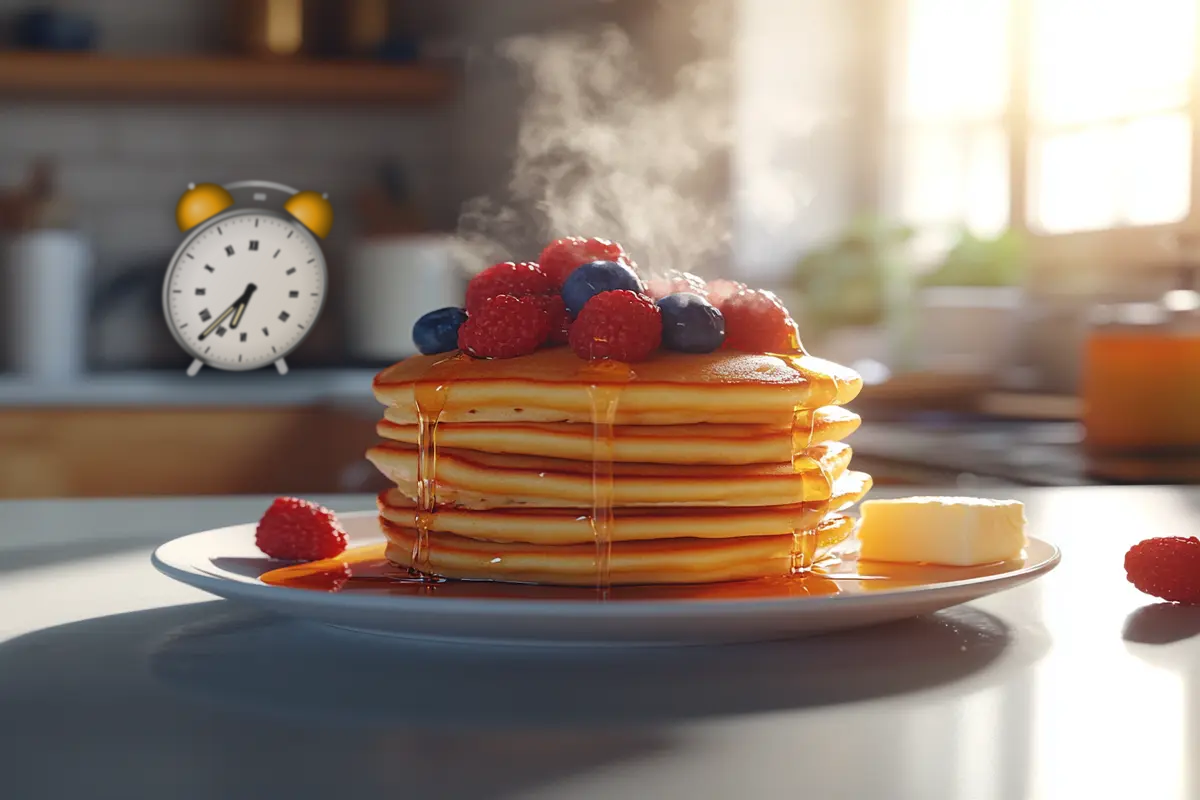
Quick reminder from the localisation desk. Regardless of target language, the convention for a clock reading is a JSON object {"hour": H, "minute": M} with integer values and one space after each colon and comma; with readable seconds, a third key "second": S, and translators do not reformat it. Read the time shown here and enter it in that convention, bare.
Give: {"hour": 6, "minute": 37}
